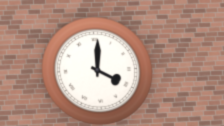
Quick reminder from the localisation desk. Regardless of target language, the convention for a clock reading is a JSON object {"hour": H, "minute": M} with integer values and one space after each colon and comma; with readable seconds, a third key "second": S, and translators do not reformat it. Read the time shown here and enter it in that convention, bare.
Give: {"hour": 4, "minute": 1}
